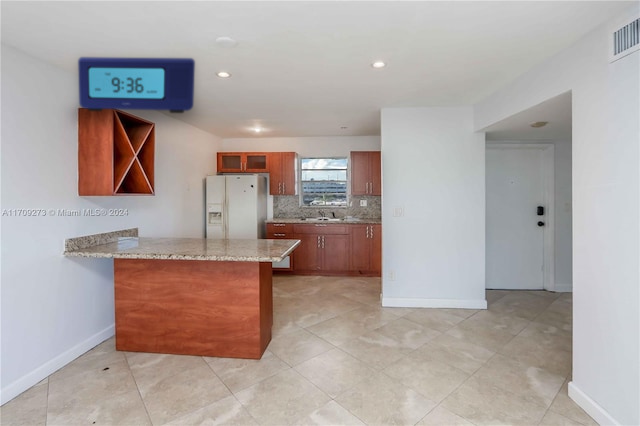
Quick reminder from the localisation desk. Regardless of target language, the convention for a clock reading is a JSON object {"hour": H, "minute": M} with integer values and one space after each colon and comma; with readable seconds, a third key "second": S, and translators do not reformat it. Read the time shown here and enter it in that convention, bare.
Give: {"hour": 9, "minute": 36}
